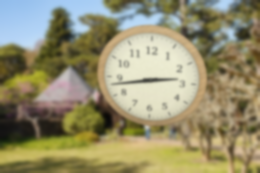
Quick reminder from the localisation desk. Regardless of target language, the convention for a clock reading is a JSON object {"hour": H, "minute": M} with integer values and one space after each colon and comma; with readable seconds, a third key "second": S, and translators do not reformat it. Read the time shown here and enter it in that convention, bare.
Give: {"hour": 2, "minute": 43}
